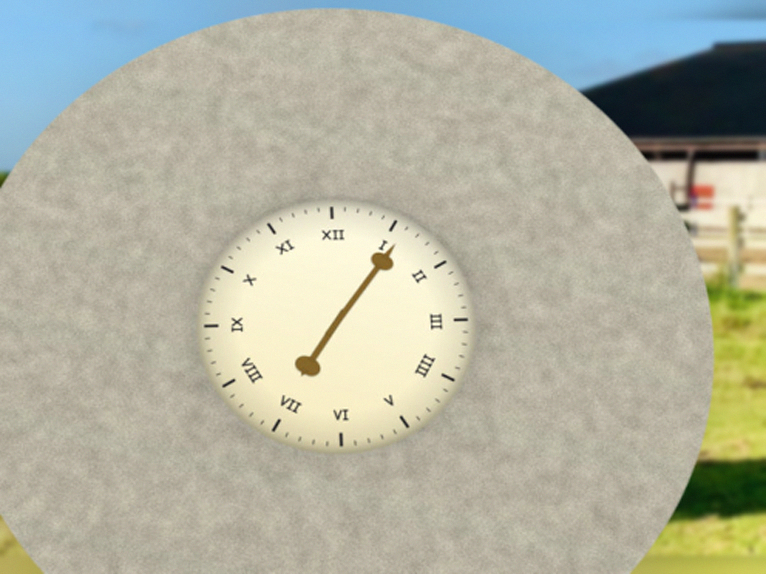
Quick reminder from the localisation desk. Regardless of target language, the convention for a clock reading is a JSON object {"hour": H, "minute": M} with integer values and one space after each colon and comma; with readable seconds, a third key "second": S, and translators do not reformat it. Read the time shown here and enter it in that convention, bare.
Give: {"hour": 7, "minute": 6}
